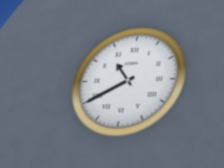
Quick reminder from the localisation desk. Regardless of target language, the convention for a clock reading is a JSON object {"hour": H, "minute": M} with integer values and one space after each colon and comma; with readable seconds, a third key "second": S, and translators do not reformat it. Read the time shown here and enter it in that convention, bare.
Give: {"hour": 10, "minute": 40}
